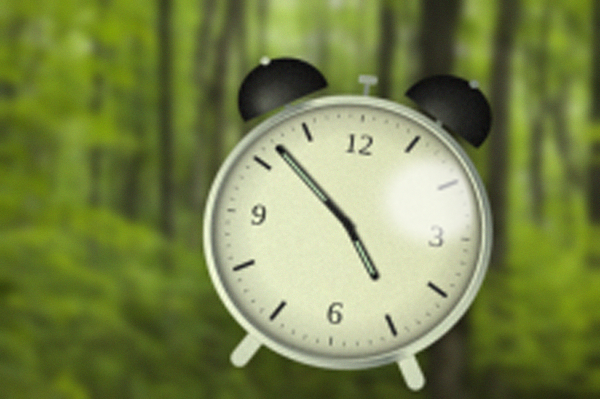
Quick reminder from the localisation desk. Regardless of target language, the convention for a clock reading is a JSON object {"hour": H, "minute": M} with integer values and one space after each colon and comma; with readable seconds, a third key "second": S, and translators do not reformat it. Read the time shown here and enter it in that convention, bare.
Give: {"hour": 4, "minute": 52}
